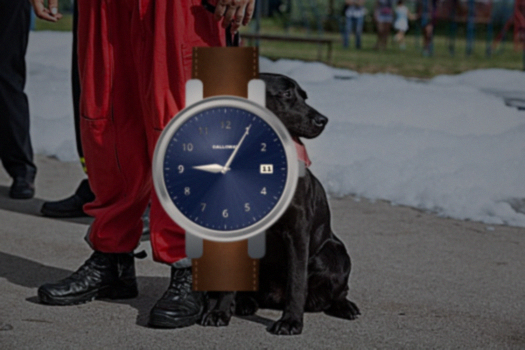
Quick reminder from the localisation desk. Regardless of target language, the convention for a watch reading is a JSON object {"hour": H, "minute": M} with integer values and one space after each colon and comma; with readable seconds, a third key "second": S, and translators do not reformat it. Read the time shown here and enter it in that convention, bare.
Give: {"hour": 9, "minute": 5}
